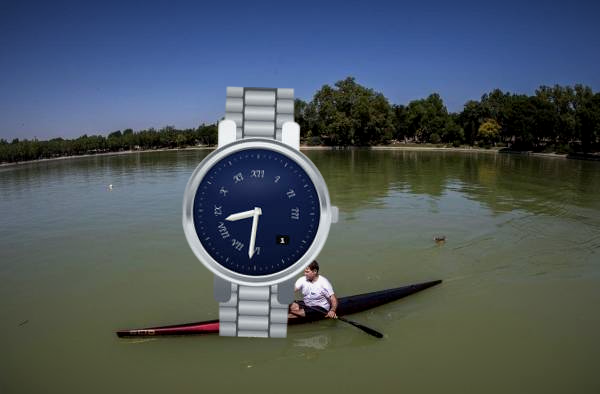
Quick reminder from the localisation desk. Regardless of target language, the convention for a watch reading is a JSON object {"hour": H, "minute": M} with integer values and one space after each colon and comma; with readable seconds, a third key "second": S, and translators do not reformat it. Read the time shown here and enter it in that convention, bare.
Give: {"hour": 8, "minute": 31}
